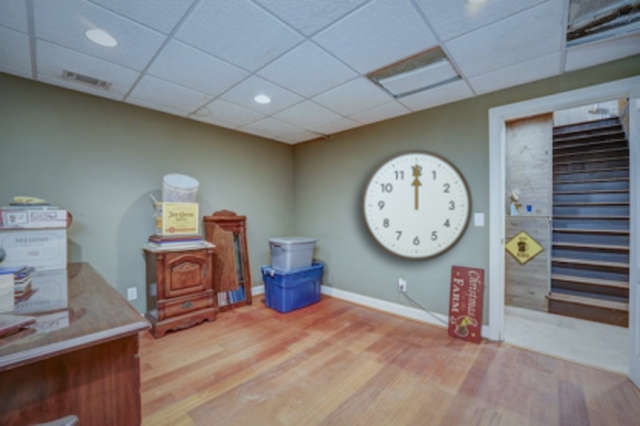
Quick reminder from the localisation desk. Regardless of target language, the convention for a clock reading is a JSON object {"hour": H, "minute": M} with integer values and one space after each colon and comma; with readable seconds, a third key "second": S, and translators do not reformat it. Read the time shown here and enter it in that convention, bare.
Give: {"hour": 12, "minute": 0}
